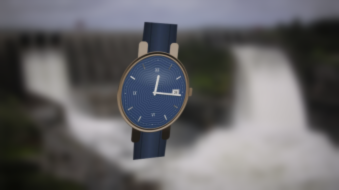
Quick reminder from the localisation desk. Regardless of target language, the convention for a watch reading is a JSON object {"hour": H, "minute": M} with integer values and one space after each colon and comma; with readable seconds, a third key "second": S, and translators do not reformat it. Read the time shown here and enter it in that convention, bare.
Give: {"hour": 12, "minute": 16}
